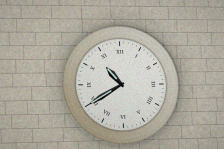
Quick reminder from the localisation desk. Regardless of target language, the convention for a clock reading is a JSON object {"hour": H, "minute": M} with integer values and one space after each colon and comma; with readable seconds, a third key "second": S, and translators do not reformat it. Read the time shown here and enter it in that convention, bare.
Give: {"hour": 10, "minute": 40}
